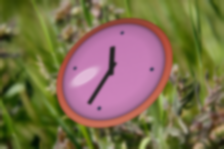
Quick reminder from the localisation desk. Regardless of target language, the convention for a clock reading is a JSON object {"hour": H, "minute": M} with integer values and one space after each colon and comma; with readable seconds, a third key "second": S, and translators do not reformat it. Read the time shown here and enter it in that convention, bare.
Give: {"hour": 11, "minute": 33}
